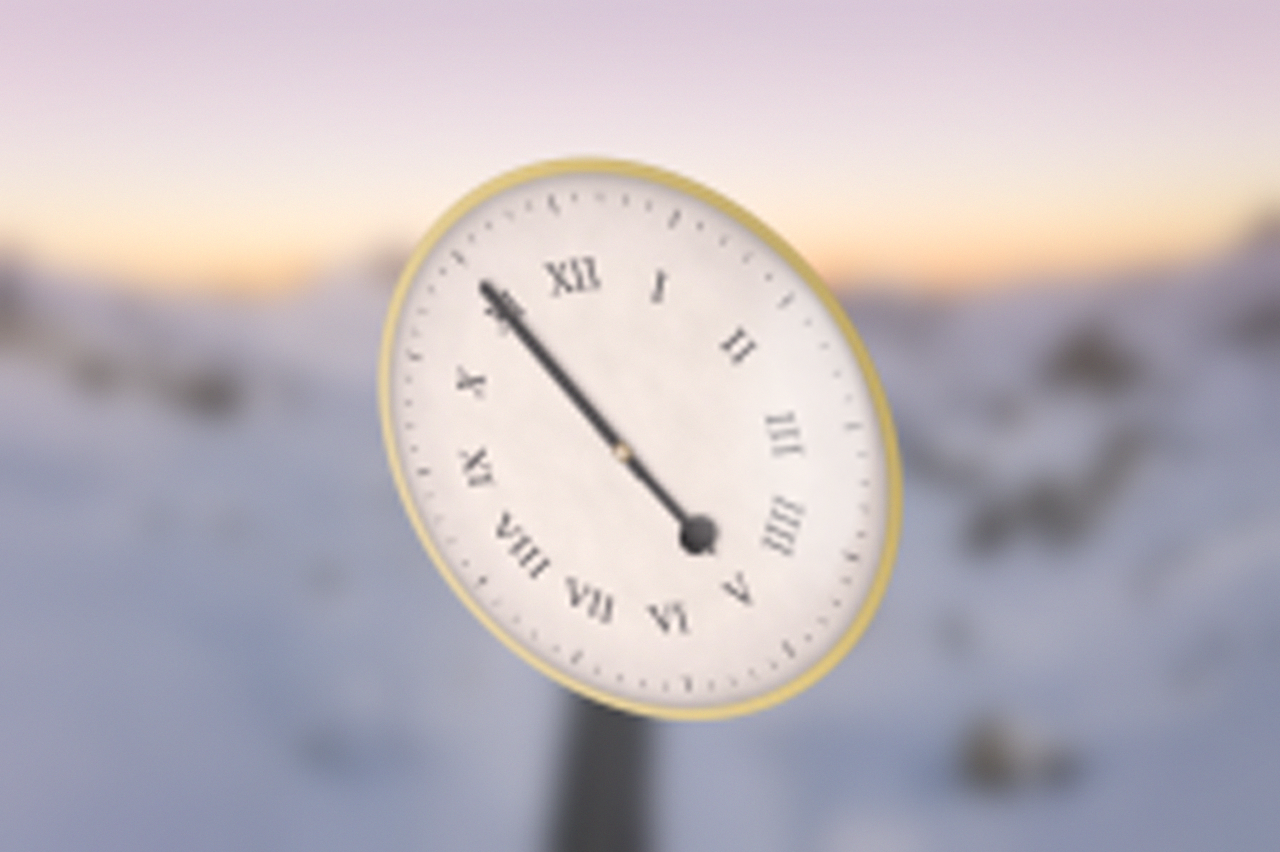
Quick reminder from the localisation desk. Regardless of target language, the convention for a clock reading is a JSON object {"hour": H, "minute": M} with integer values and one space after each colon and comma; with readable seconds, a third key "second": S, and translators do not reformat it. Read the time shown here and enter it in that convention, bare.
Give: {"hour": 4, "minute": 55}
